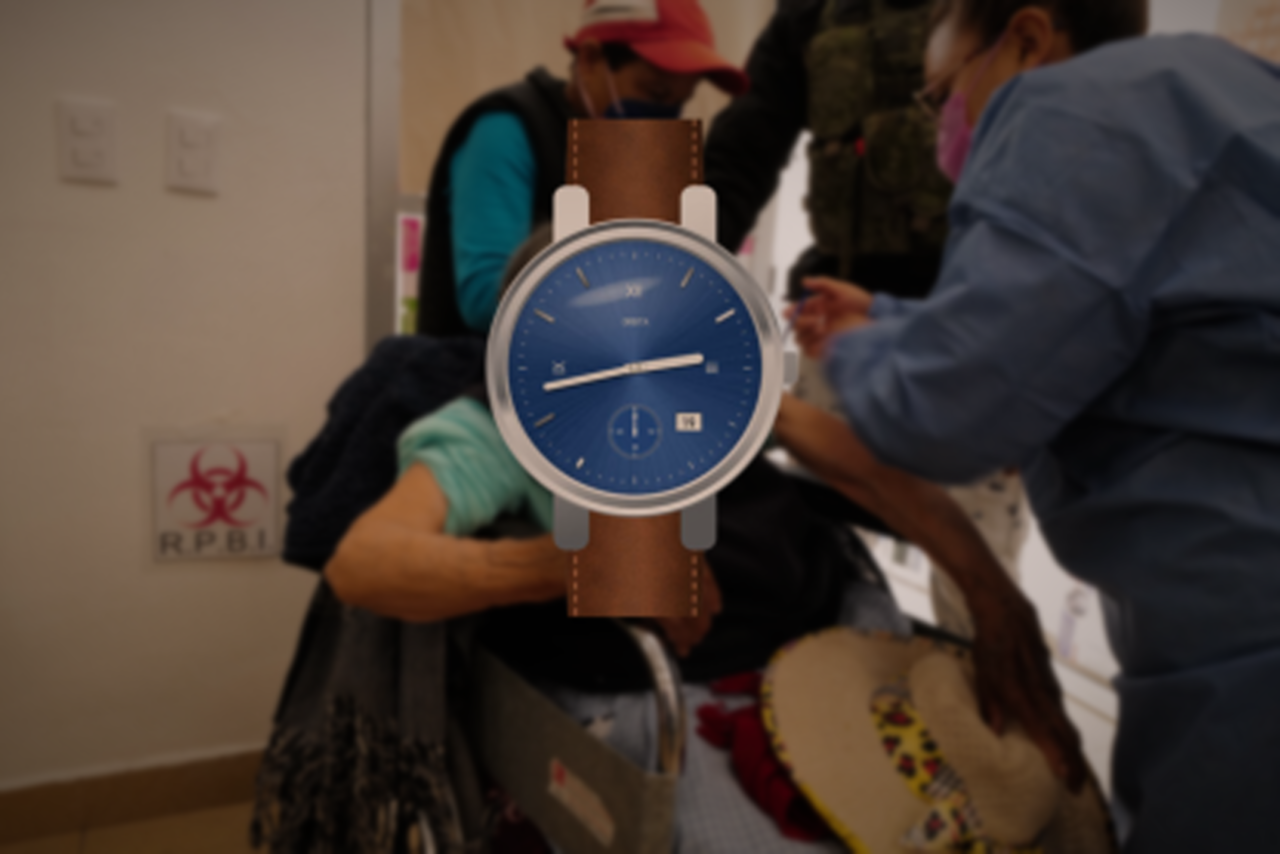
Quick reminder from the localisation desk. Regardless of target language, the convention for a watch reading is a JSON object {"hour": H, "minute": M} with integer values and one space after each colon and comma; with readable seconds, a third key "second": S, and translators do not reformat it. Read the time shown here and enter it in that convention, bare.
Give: {"hour": 2, "minute": 43}
